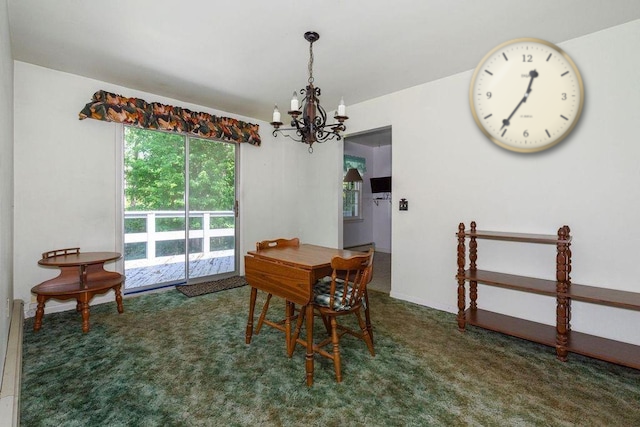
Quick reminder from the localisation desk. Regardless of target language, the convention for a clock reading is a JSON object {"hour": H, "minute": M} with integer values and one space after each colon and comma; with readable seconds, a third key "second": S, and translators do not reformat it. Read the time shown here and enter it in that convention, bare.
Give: {"hour": 12, "minute": 36}
